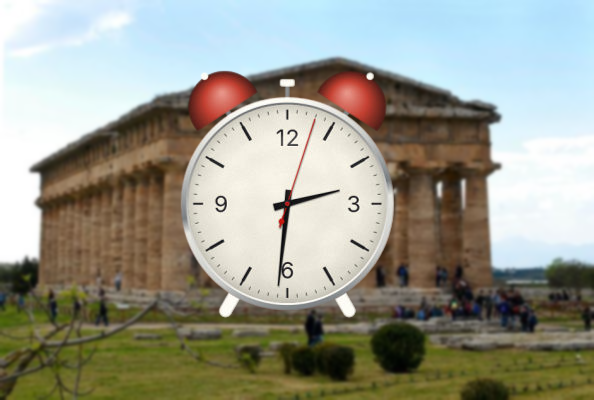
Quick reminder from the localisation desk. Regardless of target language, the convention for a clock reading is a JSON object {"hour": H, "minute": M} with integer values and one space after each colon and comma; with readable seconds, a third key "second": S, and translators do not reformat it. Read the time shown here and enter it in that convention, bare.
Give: {"hour": 2, "minute": 31, "second": 3}
